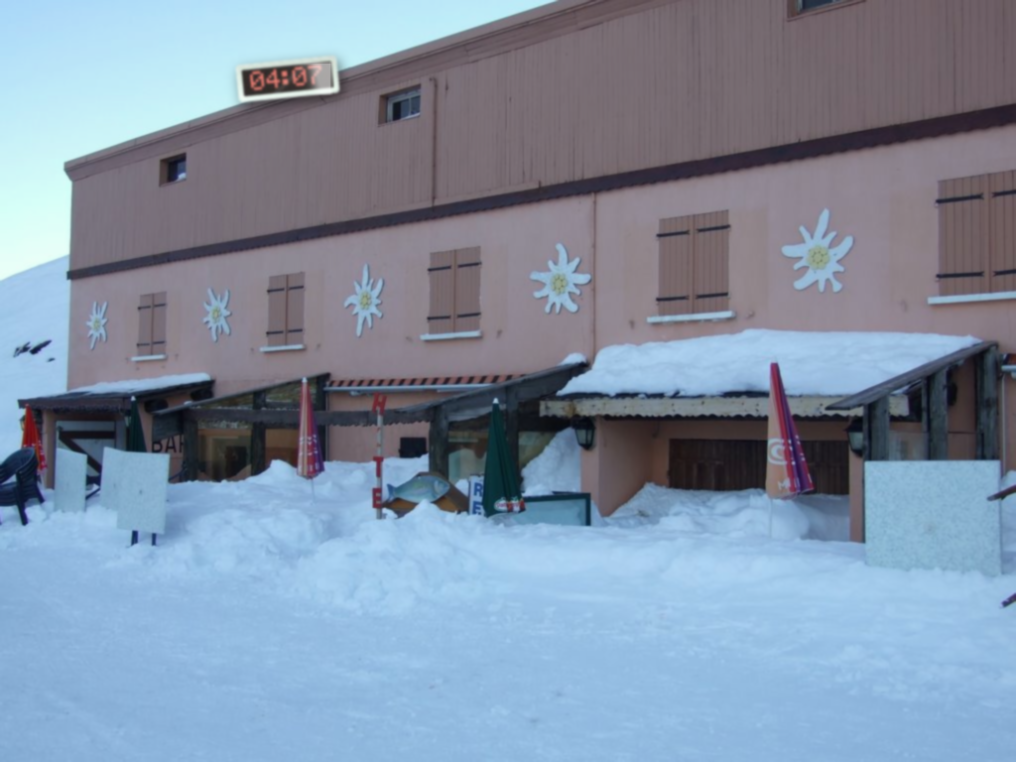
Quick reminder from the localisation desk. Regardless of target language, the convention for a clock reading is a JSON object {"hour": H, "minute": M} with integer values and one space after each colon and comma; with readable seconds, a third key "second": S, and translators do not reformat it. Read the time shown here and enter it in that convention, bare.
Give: {"hour": 4, "minute": 7}
